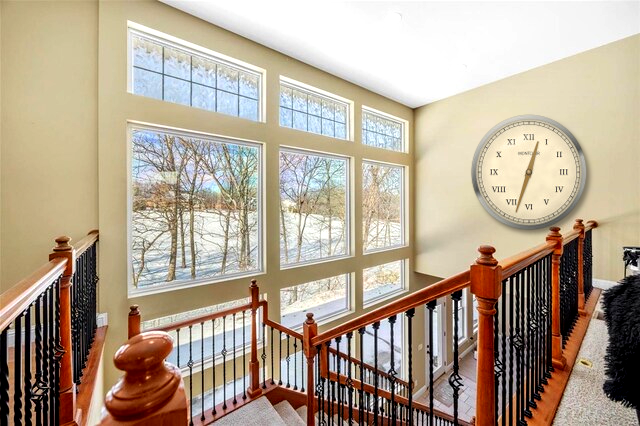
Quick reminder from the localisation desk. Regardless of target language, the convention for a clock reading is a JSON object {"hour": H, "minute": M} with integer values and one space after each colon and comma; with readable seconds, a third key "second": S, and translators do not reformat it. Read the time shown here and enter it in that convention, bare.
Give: {"hour": 12, "minute": 33}
